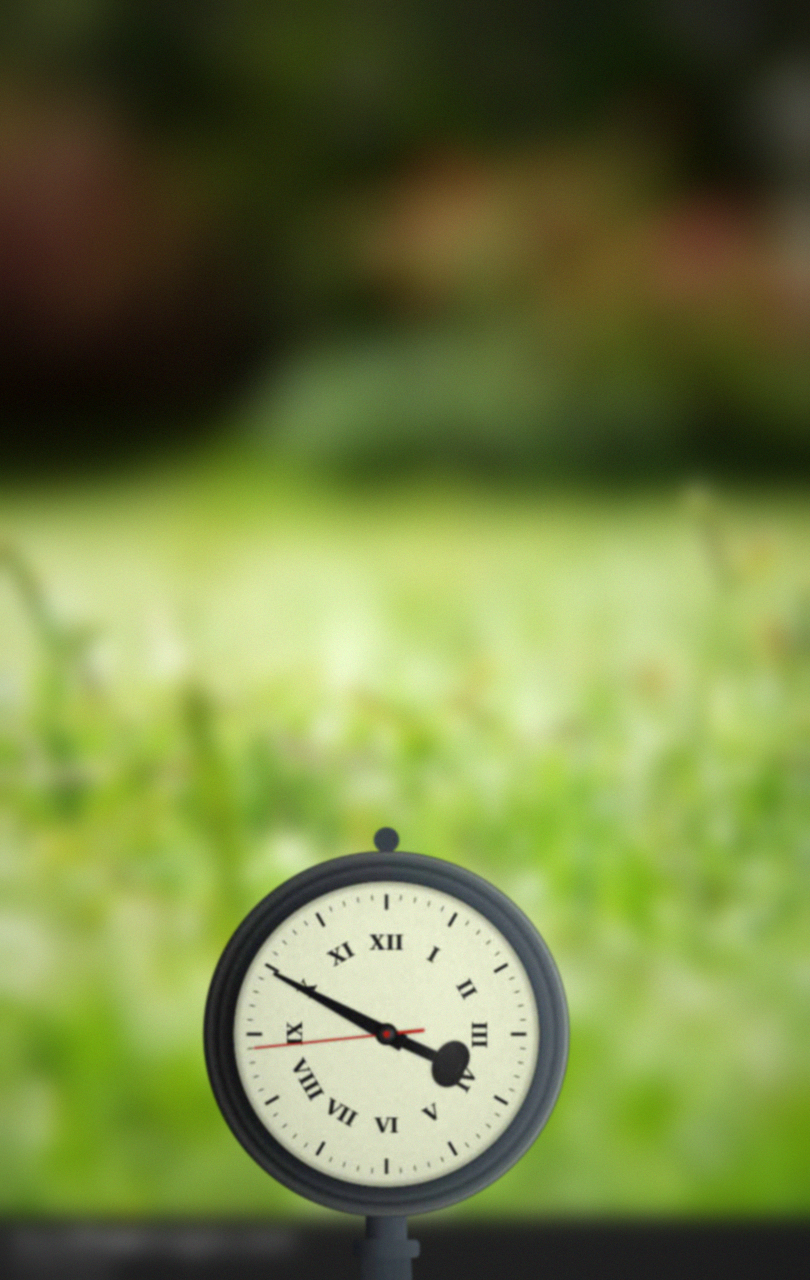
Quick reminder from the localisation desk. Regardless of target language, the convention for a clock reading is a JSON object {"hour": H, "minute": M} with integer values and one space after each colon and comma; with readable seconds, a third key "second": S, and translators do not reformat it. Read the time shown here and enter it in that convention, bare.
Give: {"hour": 3, "minute": 49, "second": 44}
